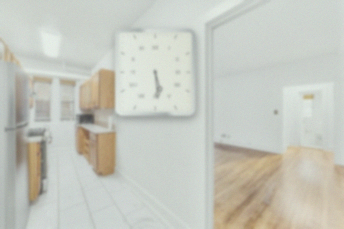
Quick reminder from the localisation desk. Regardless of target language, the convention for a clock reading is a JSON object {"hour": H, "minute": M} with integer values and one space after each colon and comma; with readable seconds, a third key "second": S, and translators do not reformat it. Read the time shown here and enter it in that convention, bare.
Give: {"hour": 5, "minute": 29}
